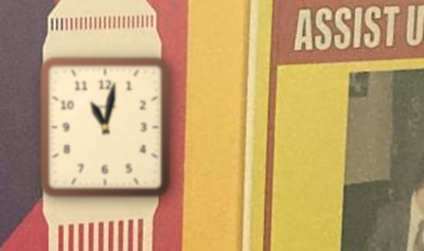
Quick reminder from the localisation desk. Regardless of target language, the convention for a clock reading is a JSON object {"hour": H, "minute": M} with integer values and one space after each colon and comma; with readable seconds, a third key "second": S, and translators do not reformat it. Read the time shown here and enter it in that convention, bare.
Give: {"hour": 11, "minute": 2}
